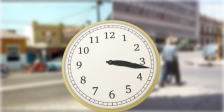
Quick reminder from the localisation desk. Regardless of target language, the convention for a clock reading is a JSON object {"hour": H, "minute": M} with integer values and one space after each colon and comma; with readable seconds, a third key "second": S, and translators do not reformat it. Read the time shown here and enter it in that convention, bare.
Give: {"hour": 3, "minute": 17}
